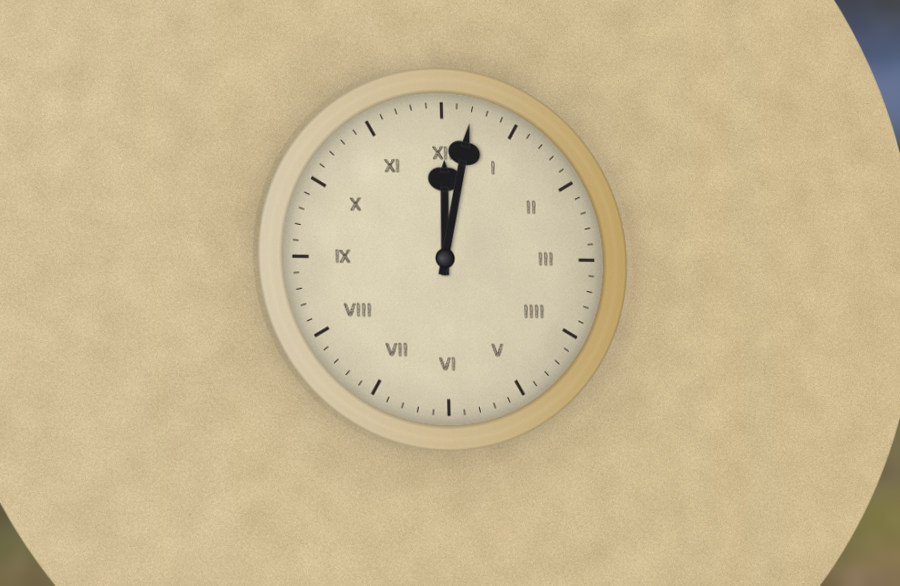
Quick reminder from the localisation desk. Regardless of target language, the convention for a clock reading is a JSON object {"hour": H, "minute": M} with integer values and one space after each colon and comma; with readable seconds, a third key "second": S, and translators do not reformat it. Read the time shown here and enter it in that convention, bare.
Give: {"hour": 12, "minute": 2}
